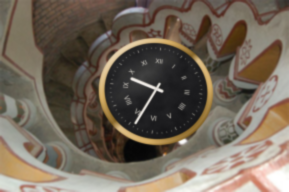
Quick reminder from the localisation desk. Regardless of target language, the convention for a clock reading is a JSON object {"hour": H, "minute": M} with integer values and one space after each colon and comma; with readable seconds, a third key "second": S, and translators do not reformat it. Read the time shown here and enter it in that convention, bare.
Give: {"hour": 9, "minute": 34}
